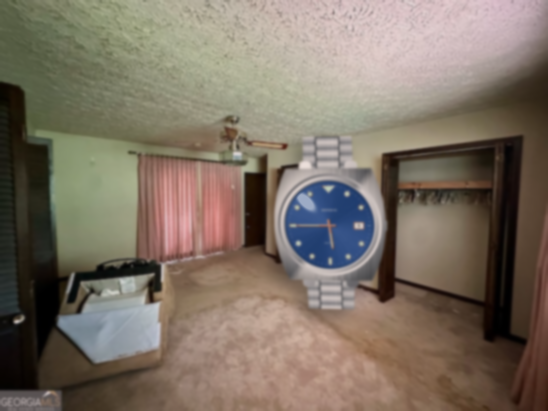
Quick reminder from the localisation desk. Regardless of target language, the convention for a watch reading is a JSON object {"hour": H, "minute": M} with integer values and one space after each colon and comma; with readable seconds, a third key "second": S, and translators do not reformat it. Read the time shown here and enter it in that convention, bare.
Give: {"hour": 5, "minute": 45}
